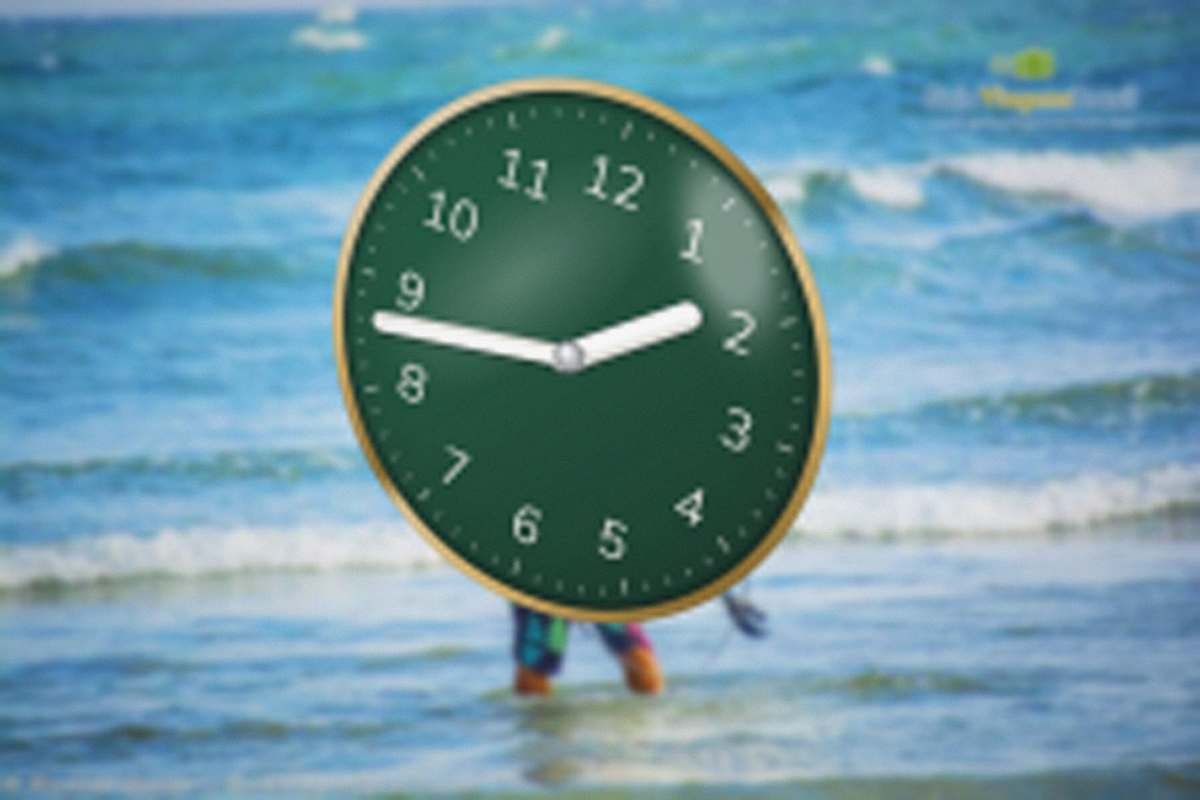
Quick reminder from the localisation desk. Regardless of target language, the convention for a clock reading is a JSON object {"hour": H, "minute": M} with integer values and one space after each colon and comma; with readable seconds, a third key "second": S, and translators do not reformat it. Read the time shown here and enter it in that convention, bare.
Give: {"hour": 1, "minute": 43}
